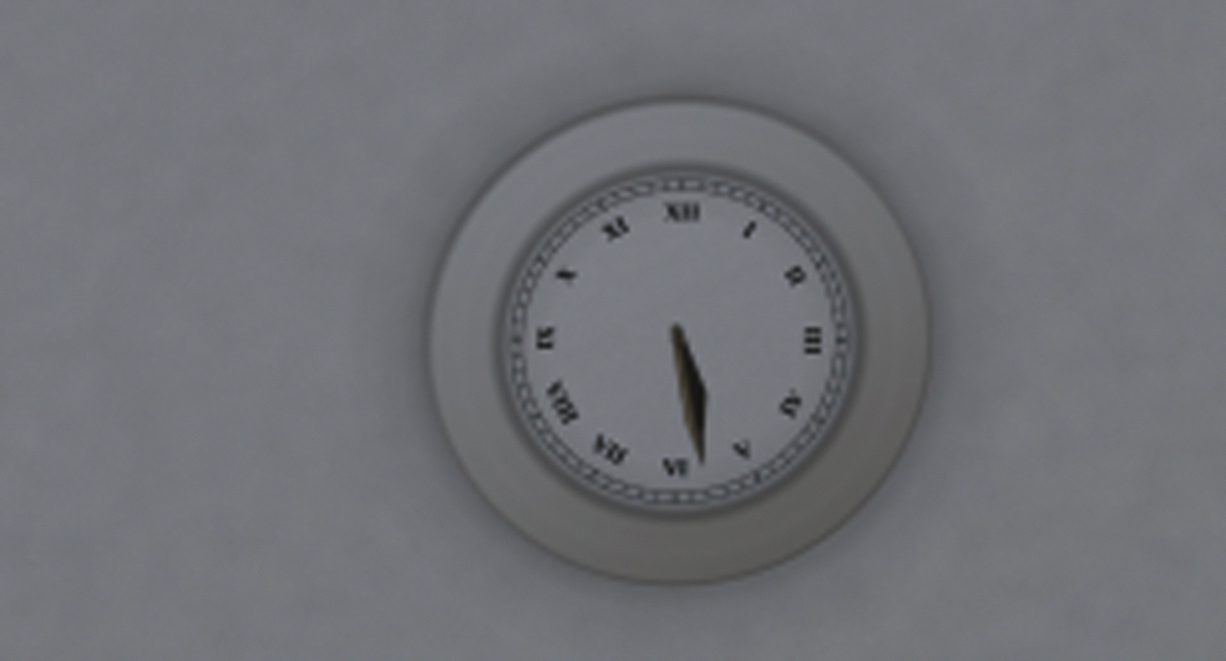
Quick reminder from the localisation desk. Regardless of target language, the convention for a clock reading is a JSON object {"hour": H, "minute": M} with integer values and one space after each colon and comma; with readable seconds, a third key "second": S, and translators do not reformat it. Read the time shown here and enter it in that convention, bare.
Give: {"hour": 5, "minute": 28}
